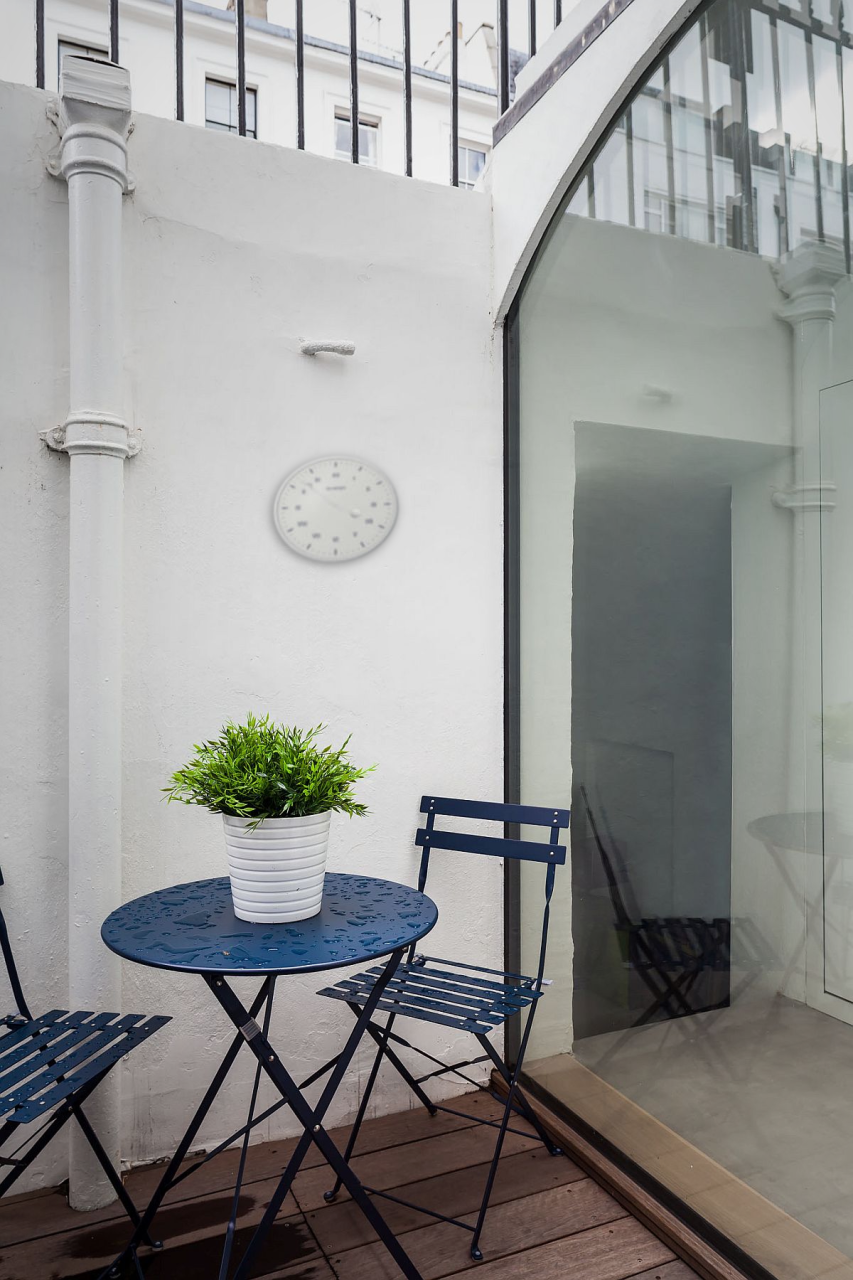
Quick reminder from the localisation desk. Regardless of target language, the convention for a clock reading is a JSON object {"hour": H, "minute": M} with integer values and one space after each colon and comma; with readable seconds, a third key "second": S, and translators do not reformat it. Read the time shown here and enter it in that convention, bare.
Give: {"hour": 3, "minute": 52}
